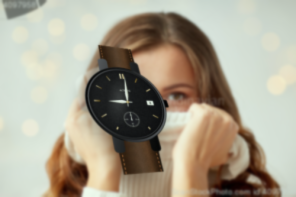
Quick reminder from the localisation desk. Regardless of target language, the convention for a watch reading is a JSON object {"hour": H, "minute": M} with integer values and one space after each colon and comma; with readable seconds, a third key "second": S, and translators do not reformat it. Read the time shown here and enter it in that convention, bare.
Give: {"hour": 9, "minute": 1}
